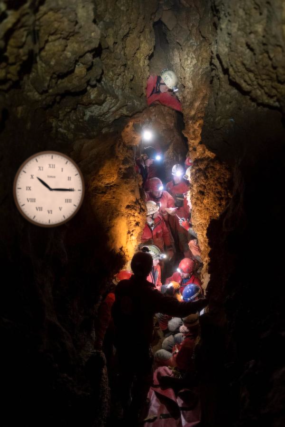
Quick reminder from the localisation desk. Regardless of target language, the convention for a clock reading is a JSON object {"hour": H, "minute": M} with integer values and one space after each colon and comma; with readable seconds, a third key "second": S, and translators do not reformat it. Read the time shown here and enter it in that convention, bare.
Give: {"hour": 10, "minute": 15}
